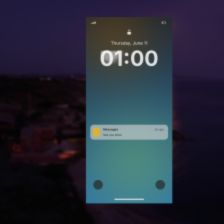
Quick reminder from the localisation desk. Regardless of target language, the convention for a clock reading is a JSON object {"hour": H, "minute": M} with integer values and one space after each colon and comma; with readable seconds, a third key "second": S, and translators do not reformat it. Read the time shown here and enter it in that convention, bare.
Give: {"hour": 1, "minute": 0}
